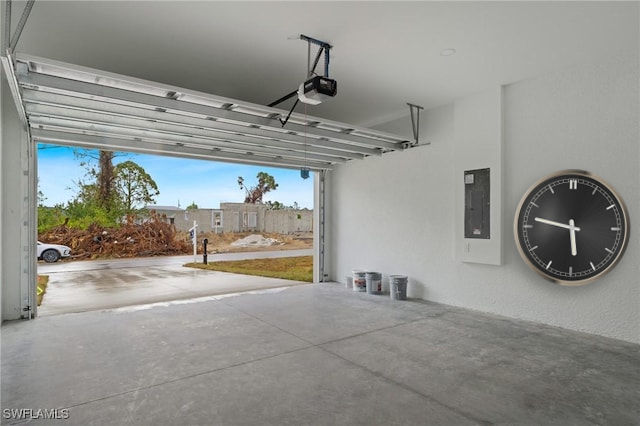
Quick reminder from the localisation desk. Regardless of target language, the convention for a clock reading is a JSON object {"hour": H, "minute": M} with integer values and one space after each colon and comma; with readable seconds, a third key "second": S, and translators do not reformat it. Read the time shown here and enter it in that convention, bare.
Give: {"hour": 5, "minute": 47}
